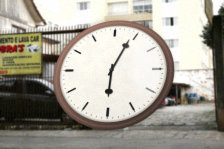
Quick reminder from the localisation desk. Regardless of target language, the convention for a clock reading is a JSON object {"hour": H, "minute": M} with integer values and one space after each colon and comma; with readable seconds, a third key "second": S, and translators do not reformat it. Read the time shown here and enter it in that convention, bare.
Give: {"hour": 6, "minute": 4}
